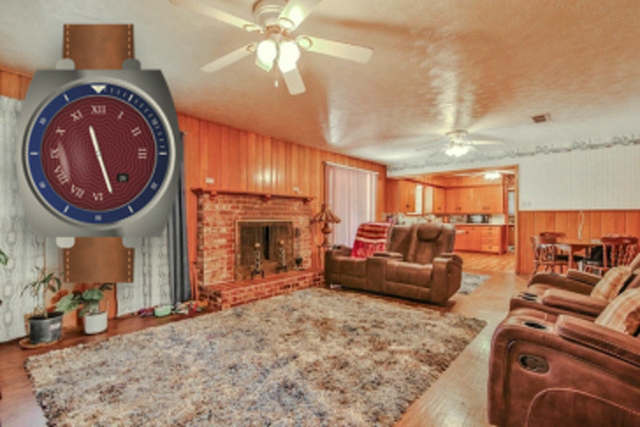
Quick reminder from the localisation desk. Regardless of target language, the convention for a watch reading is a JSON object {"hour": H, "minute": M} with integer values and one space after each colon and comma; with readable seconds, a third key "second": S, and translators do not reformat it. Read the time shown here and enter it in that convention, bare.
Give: {"hour": 11, "minute": 27}
